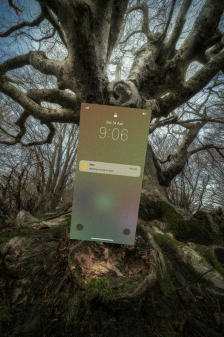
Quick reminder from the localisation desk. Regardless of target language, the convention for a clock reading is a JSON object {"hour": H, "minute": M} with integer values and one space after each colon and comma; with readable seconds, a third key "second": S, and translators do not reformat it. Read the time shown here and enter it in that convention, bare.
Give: {"hour": 9, "minute": 6}
